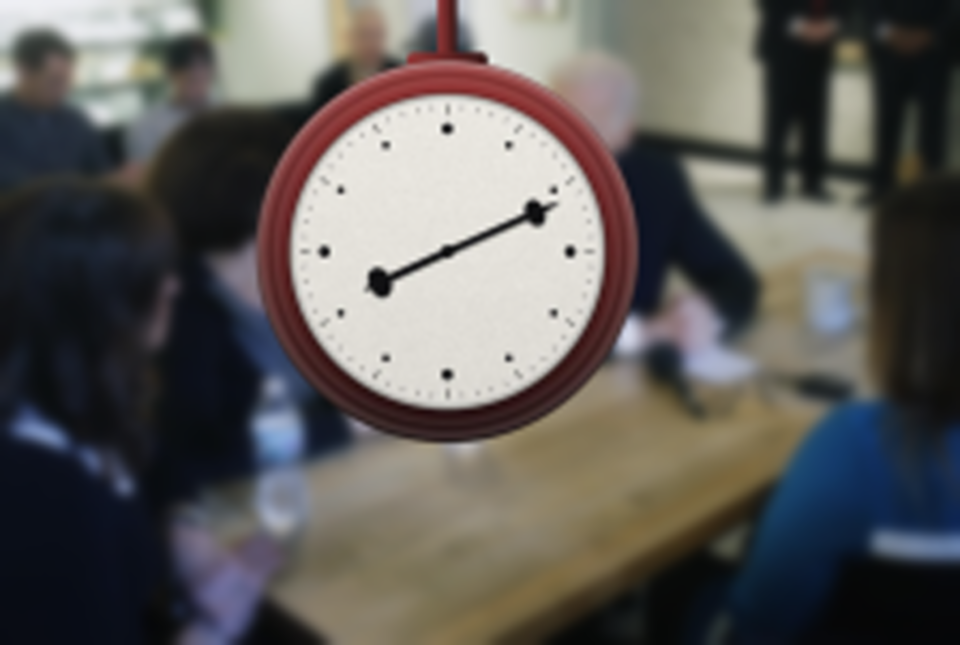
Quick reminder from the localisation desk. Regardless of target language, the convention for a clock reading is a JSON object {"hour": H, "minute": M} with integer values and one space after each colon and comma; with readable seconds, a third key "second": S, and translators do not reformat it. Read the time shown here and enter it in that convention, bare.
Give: {"hour": 8, "minute": 11}
